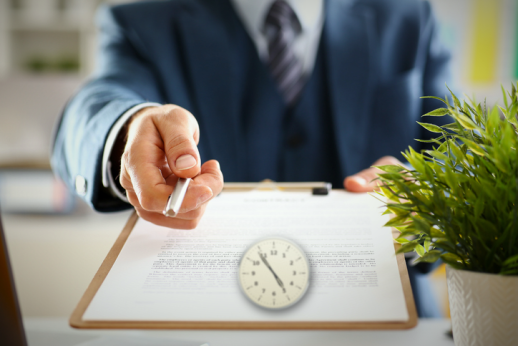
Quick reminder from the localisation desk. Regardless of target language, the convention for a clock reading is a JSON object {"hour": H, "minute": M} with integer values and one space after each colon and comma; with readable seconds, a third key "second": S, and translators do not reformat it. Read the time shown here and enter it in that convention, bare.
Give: {"hour": 4, "minute": 54}
